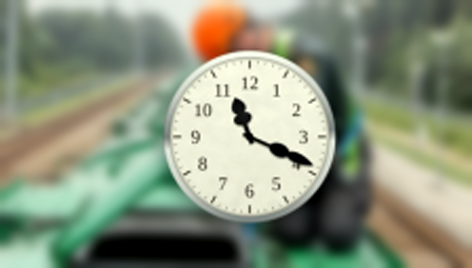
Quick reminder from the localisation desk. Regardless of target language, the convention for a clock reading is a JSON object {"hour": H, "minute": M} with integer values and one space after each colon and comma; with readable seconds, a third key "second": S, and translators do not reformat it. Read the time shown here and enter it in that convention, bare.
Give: {"hour": 11, "minute": 19}
